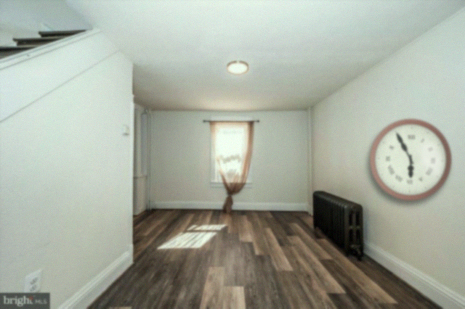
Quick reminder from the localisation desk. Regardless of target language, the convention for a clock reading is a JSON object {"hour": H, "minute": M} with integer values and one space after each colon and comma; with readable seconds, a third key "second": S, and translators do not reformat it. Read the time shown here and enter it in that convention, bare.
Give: {"hour": 5, "minute": 55}
